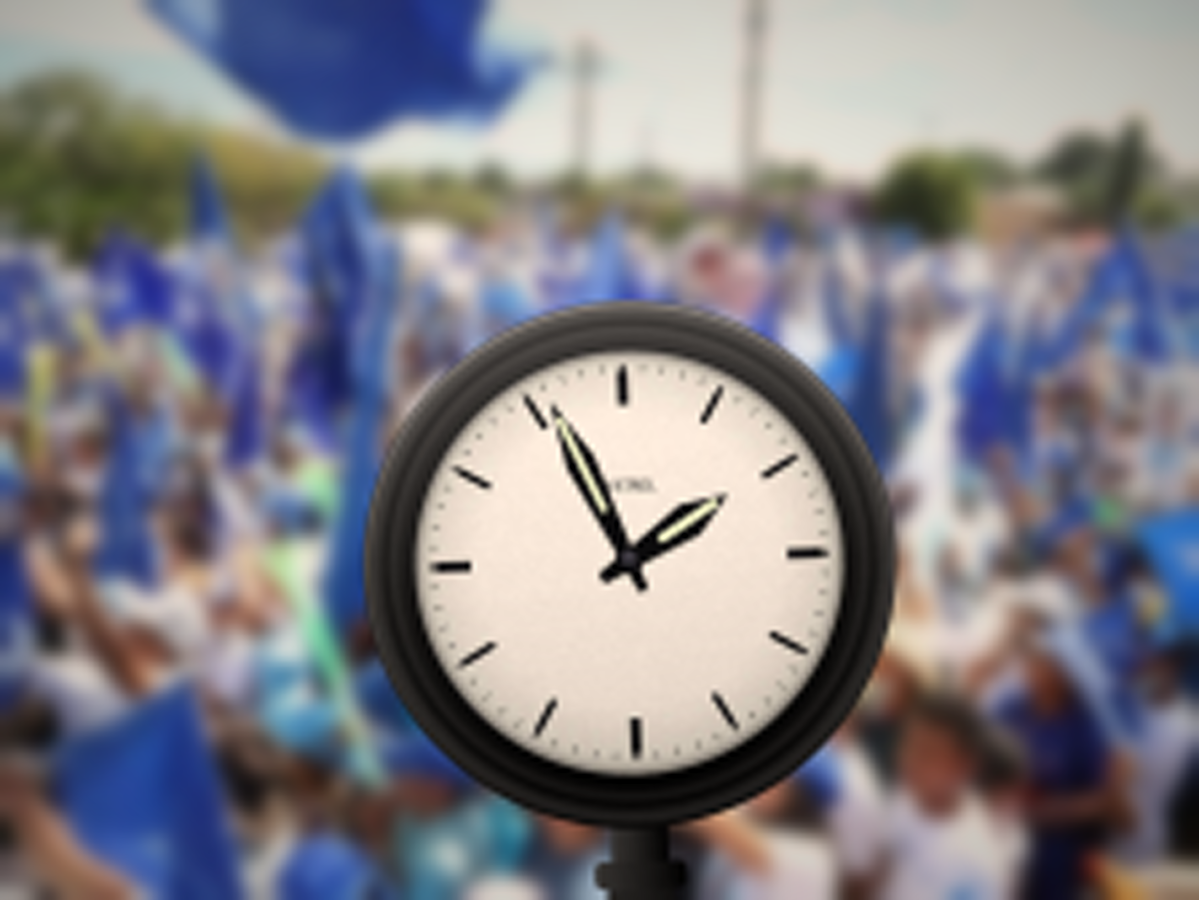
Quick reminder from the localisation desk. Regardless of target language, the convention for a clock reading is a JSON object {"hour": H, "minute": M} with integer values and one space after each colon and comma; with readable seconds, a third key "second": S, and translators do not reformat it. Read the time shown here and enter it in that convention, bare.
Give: {"hour": 1, "minute": 56}
